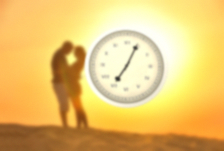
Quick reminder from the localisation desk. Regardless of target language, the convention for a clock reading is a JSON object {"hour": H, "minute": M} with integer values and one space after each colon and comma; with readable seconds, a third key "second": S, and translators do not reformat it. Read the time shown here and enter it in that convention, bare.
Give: {"hour": 7, "minute": 4}
